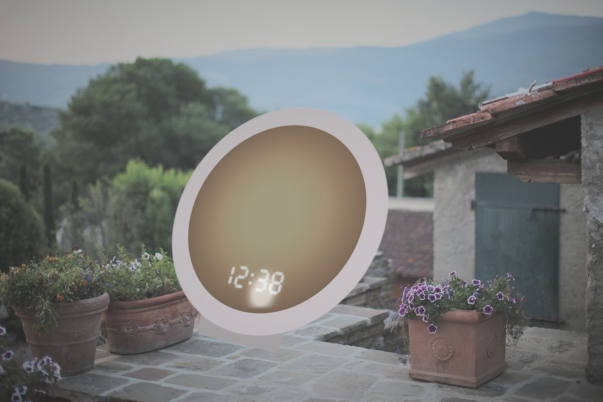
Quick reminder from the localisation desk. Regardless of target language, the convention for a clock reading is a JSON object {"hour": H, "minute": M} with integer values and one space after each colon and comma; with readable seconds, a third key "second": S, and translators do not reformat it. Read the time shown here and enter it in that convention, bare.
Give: {"hour": 12, "minute": 38}
